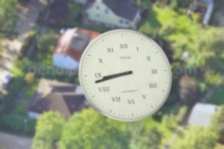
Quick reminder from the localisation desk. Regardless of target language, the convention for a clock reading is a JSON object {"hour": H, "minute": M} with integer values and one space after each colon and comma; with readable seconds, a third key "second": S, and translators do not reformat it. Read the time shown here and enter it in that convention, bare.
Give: {"hour": 8, "minute": 43}
